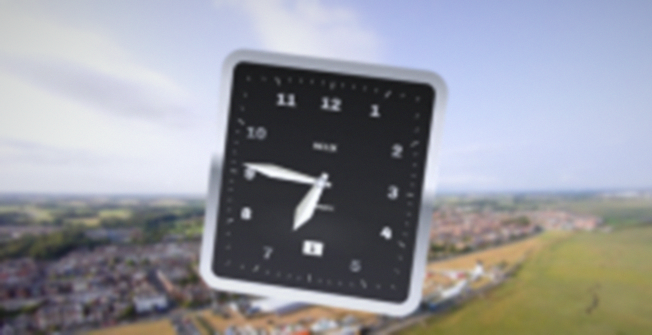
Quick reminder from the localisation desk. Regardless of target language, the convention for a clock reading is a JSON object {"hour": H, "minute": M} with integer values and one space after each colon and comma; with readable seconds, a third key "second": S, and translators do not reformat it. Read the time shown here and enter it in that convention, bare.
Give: {"hour": 6, "minute": 46}
